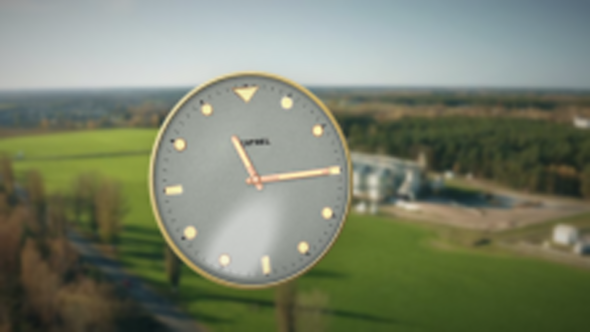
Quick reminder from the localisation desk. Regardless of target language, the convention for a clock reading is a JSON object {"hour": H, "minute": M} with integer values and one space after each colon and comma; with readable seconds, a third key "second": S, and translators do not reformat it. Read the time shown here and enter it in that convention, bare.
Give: {"hour": 11, "minute": 15}
